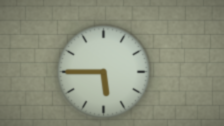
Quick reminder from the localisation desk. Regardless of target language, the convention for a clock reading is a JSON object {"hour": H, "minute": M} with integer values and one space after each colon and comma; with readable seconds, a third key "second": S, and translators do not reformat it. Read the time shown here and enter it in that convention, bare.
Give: {"hour": 5, "minute": 45}
